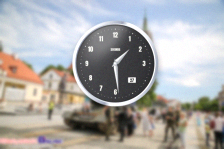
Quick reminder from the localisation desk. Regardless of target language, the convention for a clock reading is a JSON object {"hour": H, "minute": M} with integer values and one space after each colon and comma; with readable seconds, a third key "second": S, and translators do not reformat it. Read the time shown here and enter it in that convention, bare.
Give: {"hour": 1, "minute": 29}
